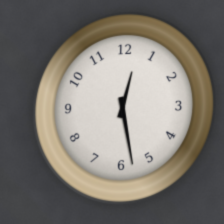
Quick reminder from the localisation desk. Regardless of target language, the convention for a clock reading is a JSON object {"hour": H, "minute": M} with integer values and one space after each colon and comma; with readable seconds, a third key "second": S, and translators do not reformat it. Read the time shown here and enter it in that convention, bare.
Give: {"hour": 12, "minute": 28}
